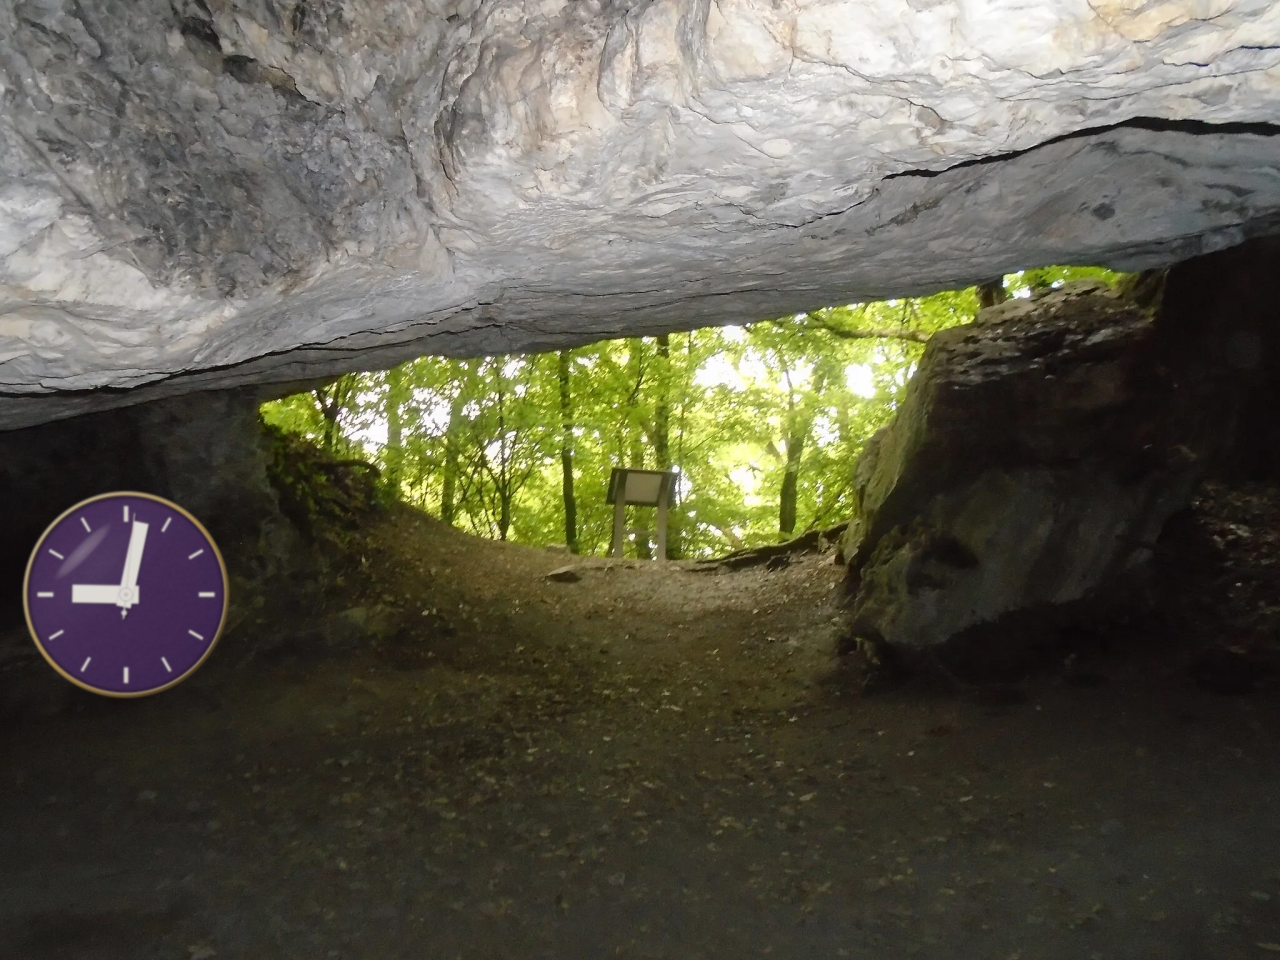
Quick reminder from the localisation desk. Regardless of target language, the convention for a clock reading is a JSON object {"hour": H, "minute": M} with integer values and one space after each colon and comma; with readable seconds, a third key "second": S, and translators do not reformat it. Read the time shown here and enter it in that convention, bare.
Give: {"hour": 9, "minute": 2, "second": 1}
